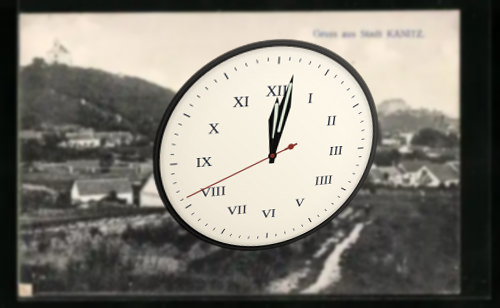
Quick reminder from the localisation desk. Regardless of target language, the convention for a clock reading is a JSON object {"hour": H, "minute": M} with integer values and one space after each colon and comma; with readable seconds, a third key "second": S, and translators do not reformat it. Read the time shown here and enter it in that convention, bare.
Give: {"hour": 12, "minute": 1, "second": 41}
